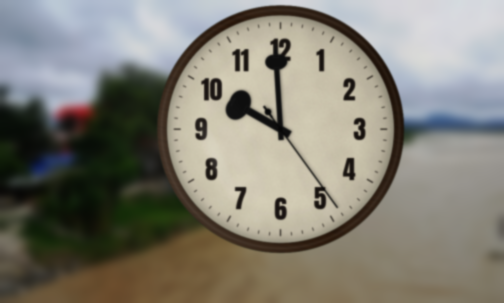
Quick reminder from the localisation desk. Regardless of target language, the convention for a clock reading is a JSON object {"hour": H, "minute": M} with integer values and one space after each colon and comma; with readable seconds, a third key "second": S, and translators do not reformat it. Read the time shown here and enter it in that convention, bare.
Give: {"hour": 9, "minute": 59, "second": 24}
